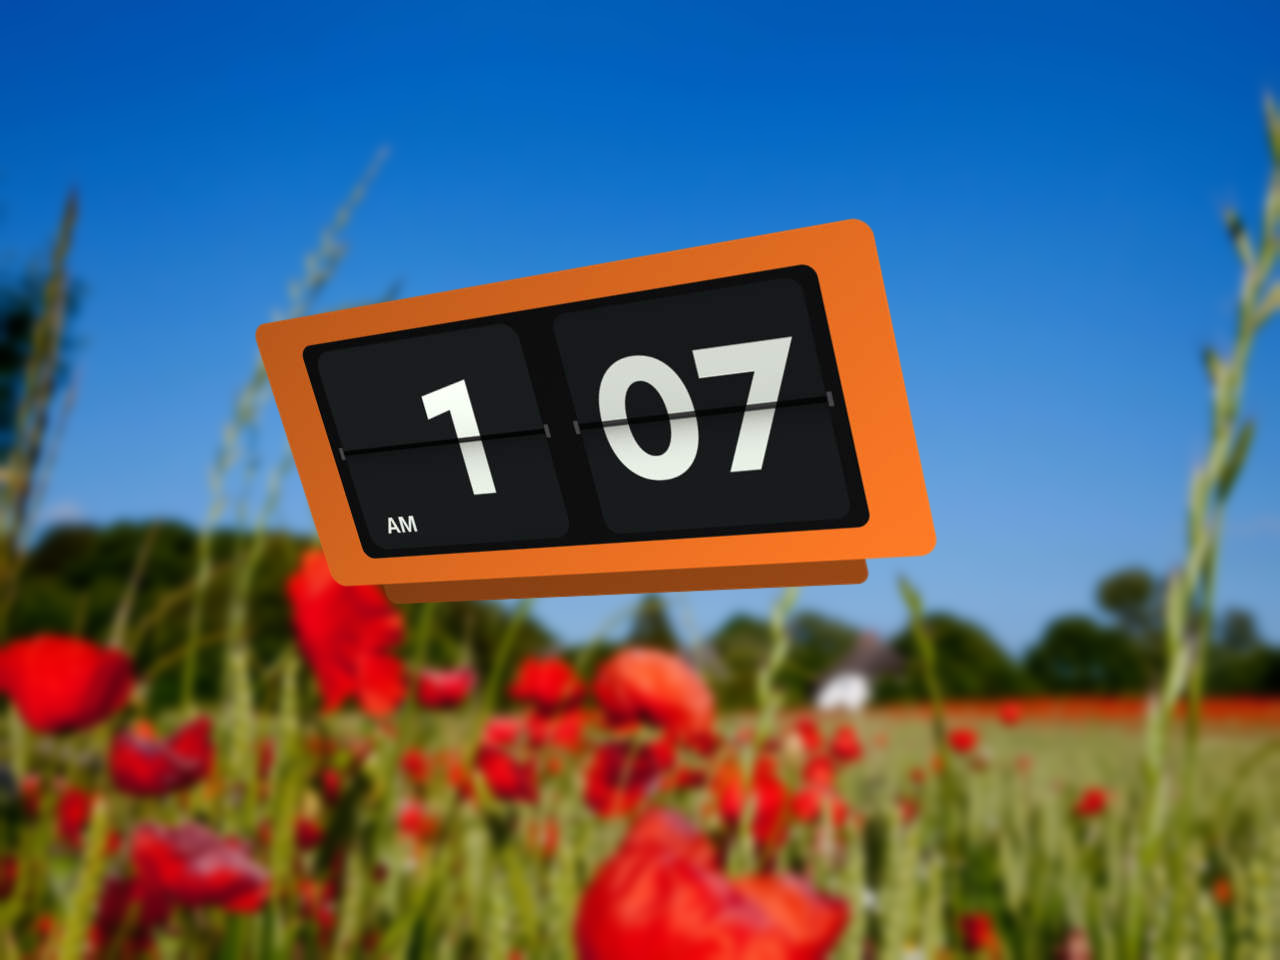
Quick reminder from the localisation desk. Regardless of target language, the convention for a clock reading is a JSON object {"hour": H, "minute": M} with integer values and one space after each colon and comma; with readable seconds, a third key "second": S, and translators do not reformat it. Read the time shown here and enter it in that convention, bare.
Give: {"hour": 1, "minute": 7}
